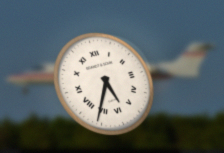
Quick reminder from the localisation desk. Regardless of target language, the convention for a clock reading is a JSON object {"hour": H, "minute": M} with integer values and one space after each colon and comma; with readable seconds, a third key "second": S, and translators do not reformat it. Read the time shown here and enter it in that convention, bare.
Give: {"hour": 5, "minute": 36}
